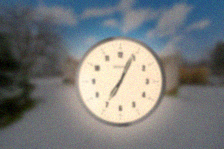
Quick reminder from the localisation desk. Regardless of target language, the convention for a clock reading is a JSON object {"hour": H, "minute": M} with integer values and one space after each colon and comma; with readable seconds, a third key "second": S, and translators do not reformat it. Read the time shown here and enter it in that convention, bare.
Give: {"hour": 7, "minute": 4}
